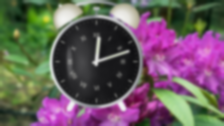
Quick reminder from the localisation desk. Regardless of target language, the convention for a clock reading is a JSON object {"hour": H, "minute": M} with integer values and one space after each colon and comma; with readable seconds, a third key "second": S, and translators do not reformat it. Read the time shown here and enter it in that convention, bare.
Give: {"hour": 12, "minute": 12}
